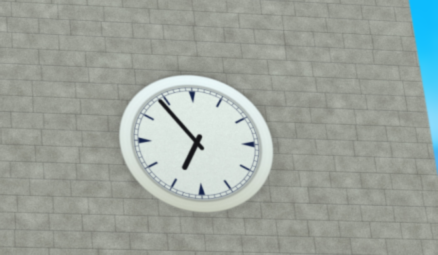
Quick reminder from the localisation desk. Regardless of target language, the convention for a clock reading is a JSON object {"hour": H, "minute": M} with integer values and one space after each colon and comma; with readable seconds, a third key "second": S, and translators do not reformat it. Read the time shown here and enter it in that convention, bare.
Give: {"hour": 6, "minute": 54}
